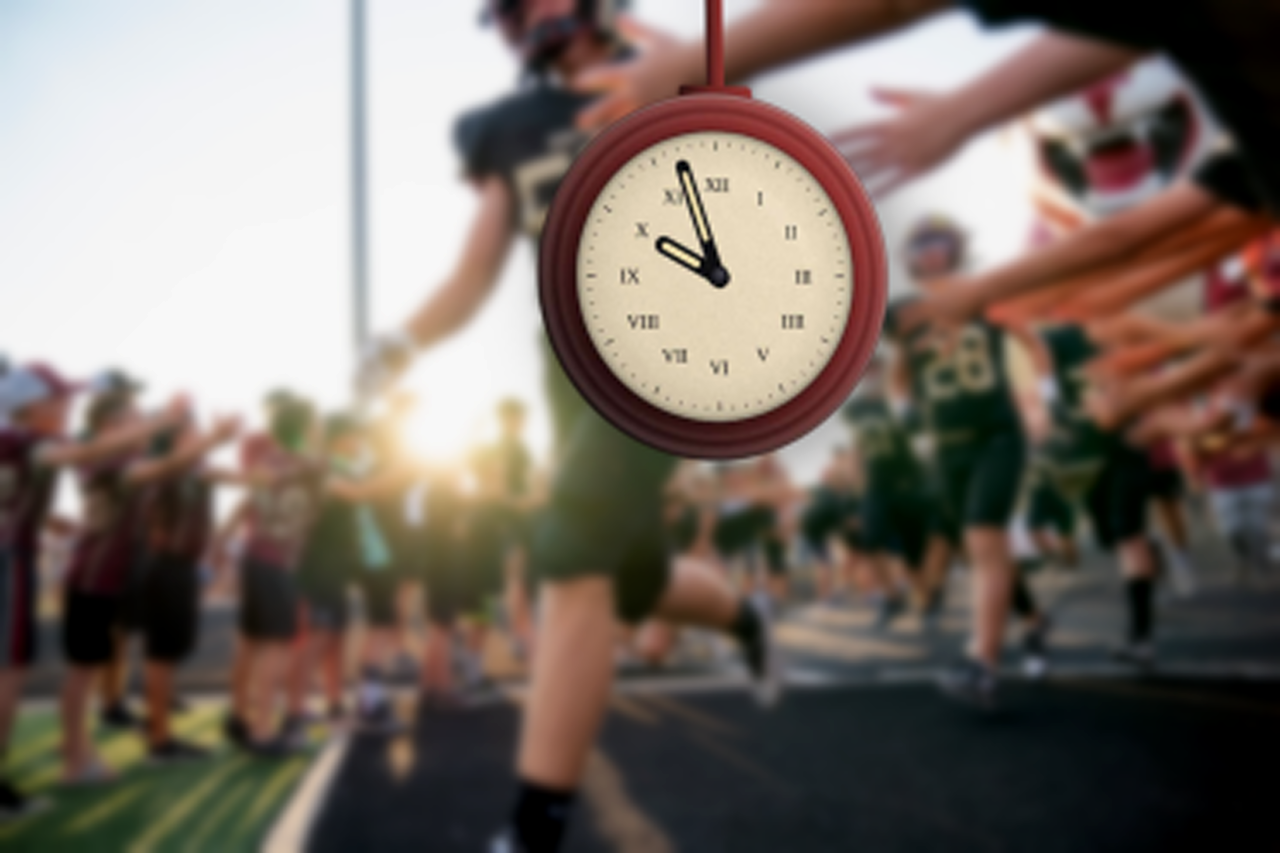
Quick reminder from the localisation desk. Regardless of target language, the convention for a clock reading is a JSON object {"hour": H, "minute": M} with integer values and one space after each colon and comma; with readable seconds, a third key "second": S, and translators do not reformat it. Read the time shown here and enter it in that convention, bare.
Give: {"hour": 9, "minute": 57}
